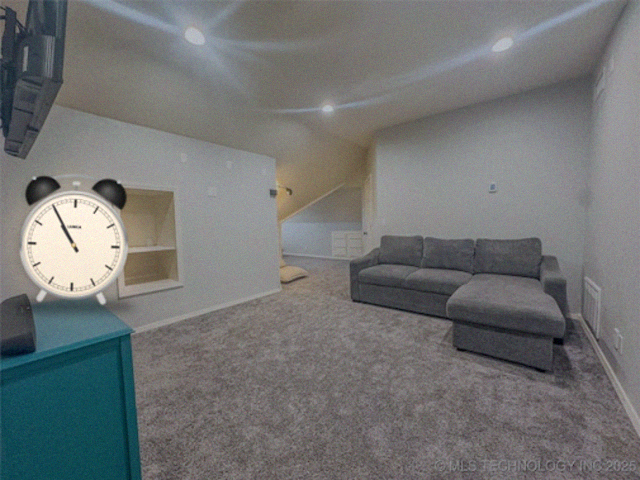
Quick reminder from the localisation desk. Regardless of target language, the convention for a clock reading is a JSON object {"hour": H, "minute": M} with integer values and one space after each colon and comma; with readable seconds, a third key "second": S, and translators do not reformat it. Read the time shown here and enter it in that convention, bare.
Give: {"hour": 10, "minute": 55}
